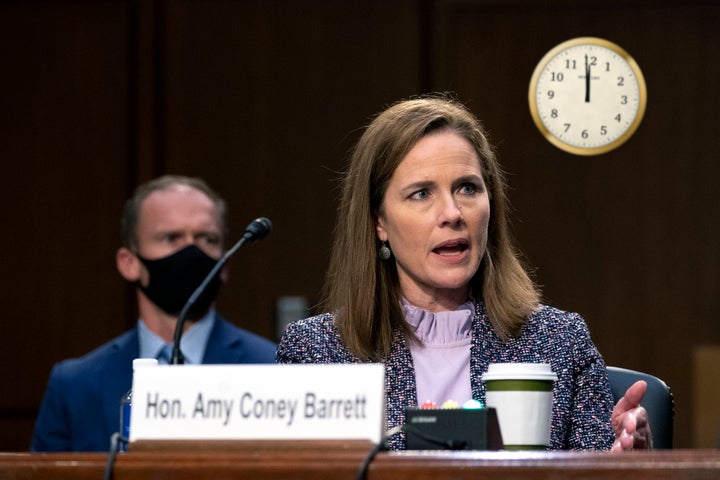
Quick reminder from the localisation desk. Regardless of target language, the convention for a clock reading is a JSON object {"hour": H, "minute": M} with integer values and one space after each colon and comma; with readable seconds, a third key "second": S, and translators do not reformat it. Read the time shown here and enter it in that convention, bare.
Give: {"hour": 11, "minute": 59}
